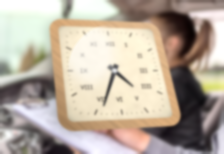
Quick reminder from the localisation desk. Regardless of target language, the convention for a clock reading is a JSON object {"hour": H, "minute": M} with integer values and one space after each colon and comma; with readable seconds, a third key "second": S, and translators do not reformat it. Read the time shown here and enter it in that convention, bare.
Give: {"hour": 4, "minute": 34}
